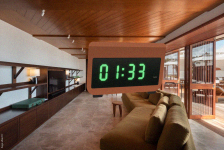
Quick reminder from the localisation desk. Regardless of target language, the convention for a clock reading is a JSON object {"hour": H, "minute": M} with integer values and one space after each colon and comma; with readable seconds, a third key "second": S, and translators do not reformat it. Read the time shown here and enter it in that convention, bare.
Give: {"hour": 1, "minute": 33}
